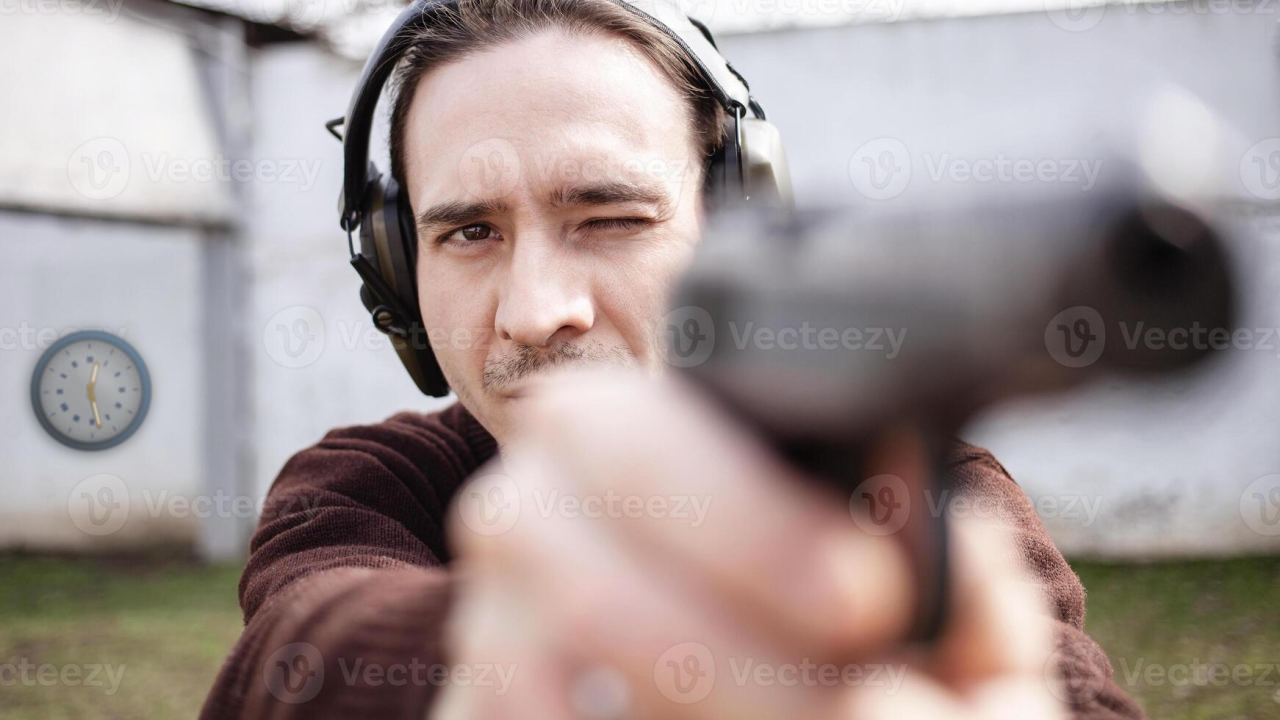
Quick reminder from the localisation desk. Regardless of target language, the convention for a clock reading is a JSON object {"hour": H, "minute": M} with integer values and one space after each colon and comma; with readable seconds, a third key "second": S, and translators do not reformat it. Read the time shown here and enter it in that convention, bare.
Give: {"hour": 12, "minute": 28}
